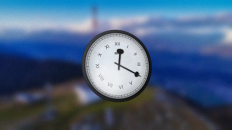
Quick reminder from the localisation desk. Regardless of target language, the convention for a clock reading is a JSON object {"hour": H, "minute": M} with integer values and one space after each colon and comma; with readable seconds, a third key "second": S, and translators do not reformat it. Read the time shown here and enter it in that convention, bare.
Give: {"hour": 12, "minute": 20}
